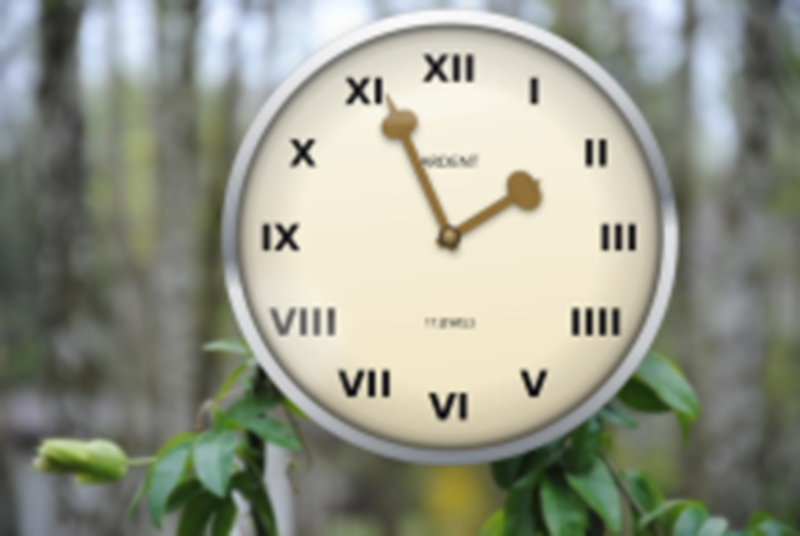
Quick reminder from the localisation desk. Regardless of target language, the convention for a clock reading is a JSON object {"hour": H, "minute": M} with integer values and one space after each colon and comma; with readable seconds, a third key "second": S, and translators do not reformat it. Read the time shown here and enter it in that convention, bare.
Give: {"hour": 1, "minute": 56}
